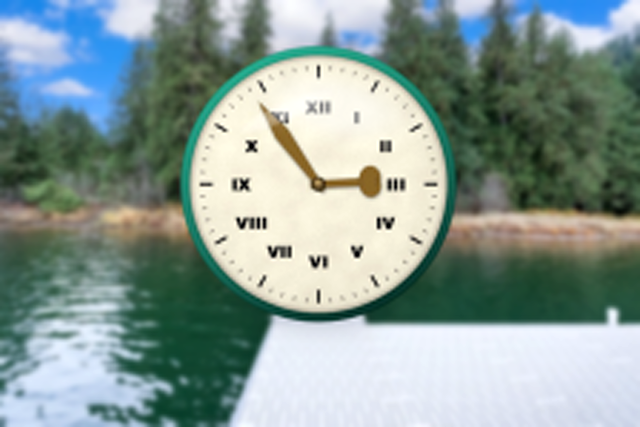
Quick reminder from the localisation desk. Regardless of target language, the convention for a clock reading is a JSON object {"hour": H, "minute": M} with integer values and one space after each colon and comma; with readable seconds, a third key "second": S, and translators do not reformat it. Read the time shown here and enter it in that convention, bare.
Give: {"hour": 2, "minute": 54}
